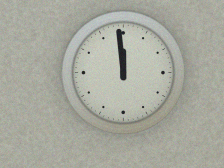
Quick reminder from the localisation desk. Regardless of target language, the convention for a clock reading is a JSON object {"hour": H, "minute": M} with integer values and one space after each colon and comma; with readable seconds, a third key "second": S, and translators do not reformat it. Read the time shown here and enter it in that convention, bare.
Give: {"hour": 11, "minute": 59}
